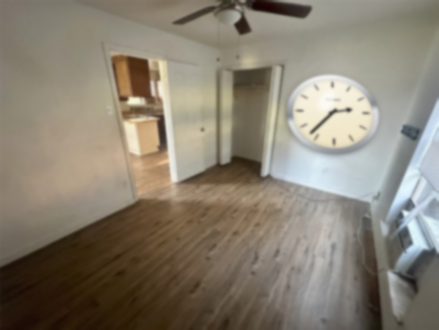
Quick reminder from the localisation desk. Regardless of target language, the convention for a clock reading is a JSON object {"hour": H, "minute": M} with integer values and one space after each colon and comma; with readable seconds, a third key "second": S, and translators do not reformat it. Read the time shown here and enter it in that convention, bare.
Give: {"hour": 2, "minute": 37}
